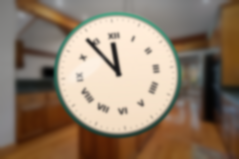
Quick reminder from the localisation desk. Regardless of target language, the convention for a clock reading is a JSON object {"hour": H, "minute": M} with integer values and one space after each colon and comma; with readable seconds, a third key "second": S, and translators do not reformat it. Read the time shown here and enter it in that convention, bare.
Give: {"hour": 11, "minute": 54}
